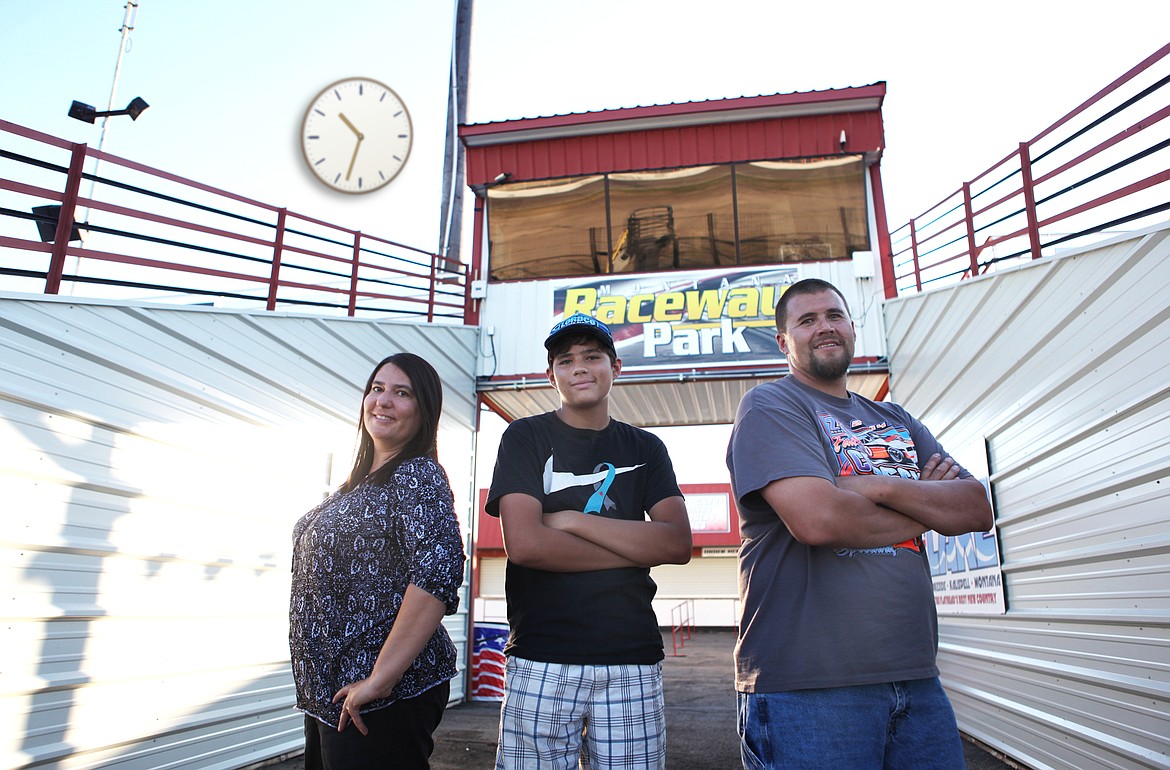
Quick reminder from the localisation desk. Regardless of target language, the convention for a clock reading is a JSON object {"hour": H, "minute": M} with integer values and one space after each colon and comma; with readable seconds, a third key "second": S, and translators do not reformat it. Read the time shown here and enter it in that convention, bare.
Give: {"hour": 10, "minute": 33}
